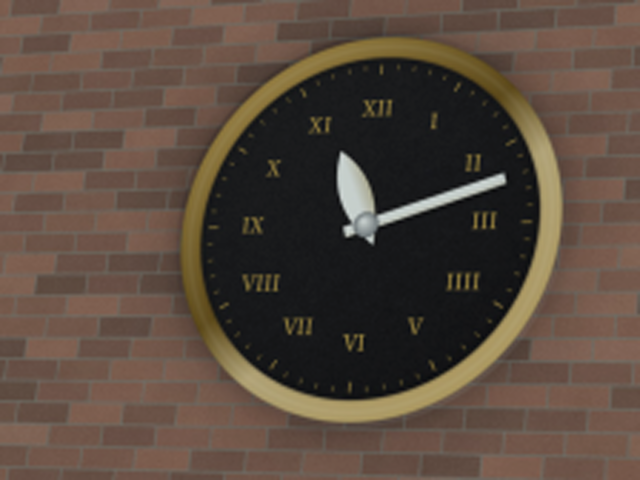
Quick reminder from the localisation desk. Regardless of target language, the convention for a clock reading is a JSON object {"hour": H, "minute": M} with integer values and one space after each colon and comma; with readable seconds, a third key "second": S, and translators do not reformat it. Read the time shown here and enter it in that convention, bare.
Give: {"hour": 11, "minute": 12}
